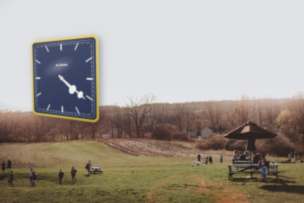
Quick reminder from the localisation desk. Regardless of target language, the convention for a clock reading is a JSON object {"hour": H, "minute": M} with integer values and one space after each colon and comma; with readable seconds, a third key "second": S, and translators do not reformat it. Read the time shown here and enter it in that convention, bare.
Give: {"hour": 4, "minute": 21}
